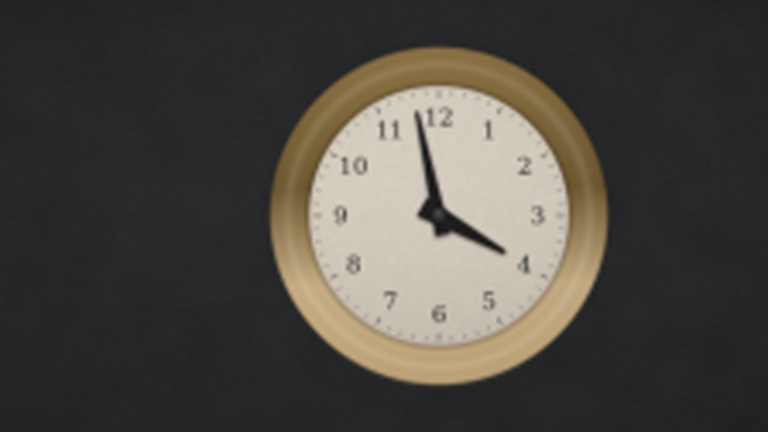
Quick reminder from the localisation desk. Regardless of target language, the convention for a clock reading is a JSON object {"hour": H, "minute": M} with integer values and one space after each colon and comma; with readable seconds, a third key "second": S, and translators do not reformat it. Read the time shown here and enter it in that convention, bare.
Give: {"hour": 3, "minute": 58}
